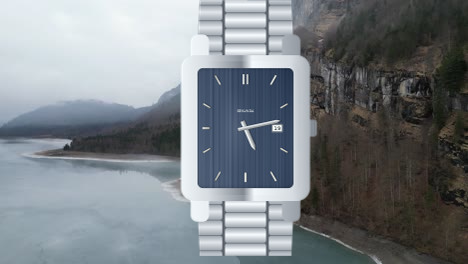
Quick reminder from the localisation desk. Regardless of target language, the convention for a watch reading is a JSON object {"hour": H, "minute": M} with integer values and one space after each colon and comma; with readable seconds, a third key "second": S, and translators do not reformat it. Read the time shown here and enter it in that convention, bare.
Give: {"hour": 5, "minute": 13}
